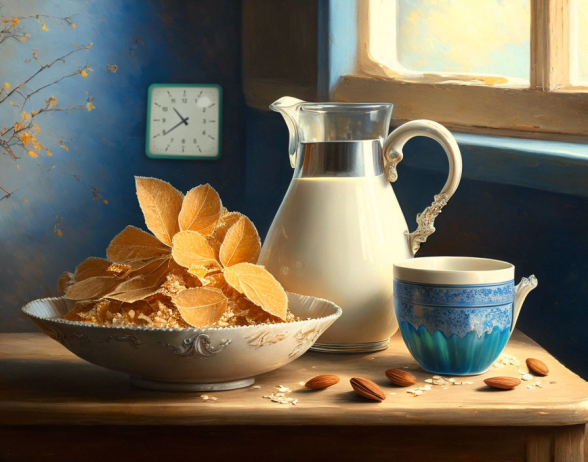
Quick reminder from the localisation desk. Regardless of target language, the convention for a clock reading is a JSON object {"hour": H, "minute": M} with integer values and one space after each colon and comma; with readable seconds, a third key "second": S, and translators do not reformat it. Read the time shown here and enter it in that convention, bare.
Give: {"hour": 10, "minute": 39}
